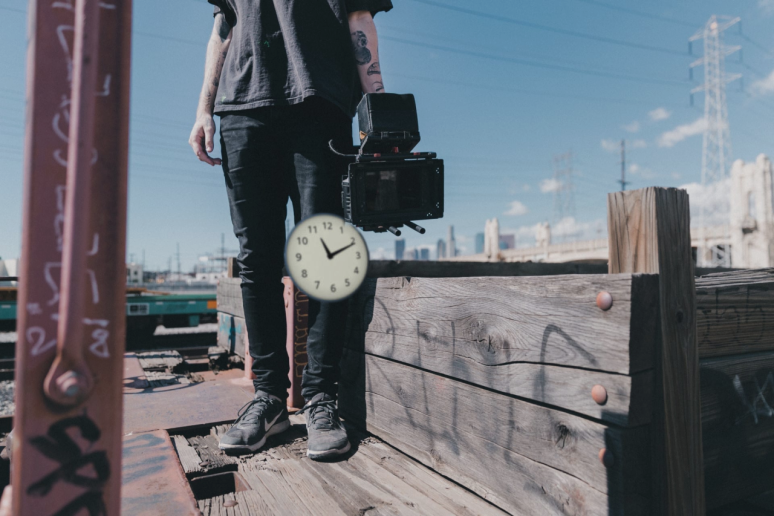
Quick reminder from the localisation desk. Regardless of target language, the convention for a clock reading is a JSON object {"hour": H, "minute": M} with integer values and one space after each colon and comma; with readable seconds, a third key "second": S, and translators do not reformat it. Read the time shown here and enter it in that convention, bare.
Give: {"hour": 11, "minute": 11}
